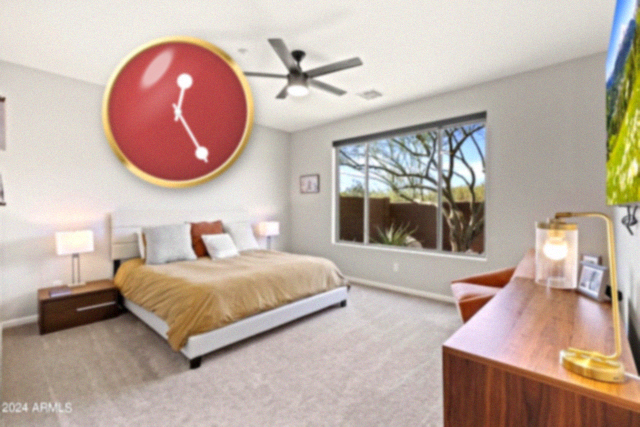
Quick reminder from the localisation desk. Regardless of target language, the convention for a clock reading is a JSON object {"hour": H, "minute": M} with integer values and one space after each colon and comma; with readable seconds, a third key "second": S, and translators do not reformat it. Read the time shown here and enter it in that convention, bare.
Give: {"hour": 12, "minute": 25}
